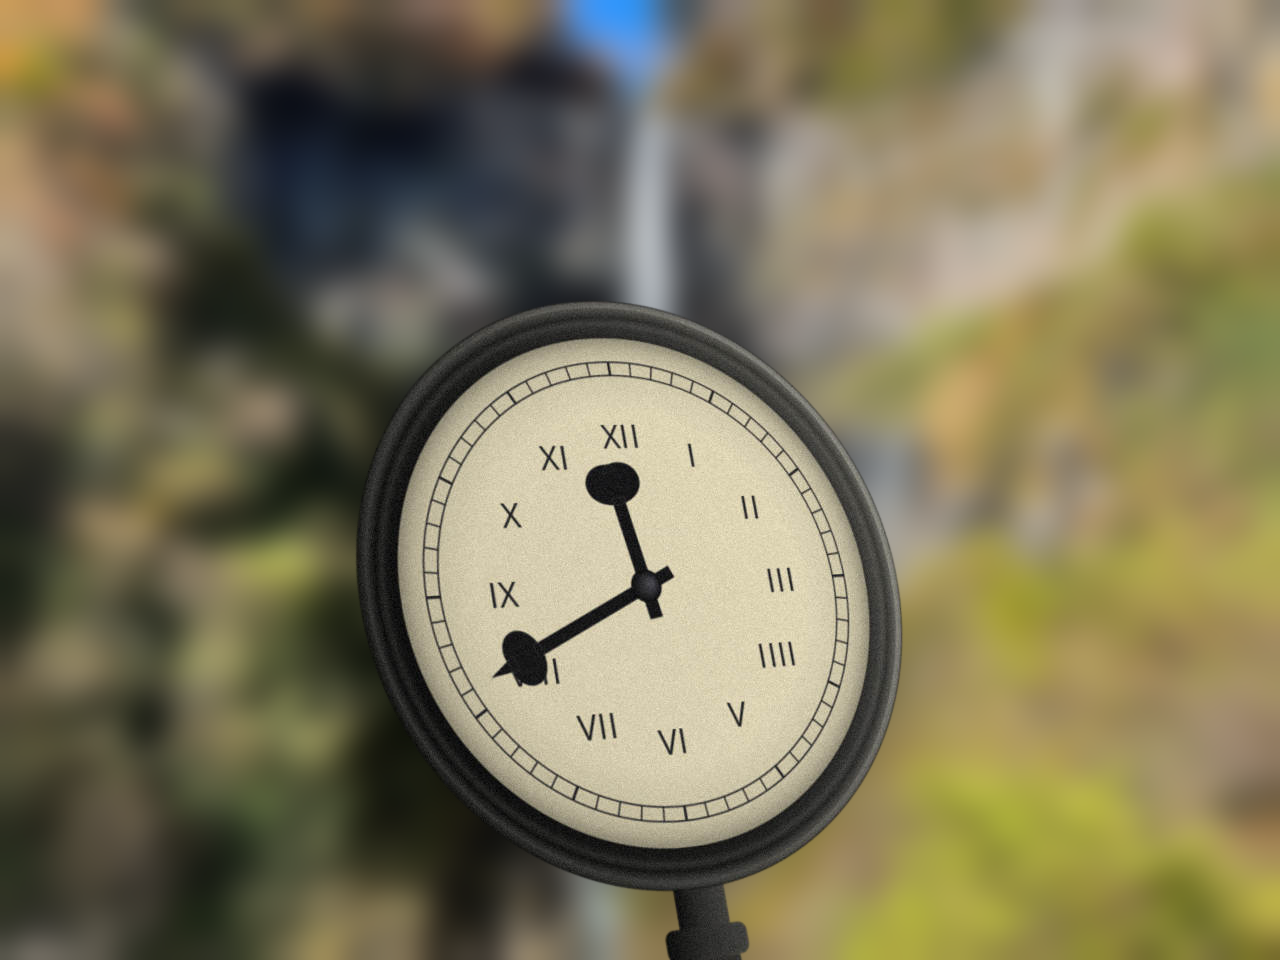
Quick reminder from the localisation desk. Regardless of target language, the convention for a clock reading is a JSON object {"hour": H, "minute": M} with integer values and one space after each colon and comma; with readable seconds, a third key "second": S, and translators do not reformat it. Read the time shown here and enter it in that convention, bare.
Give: {"hour": 11, "minute": 41}
